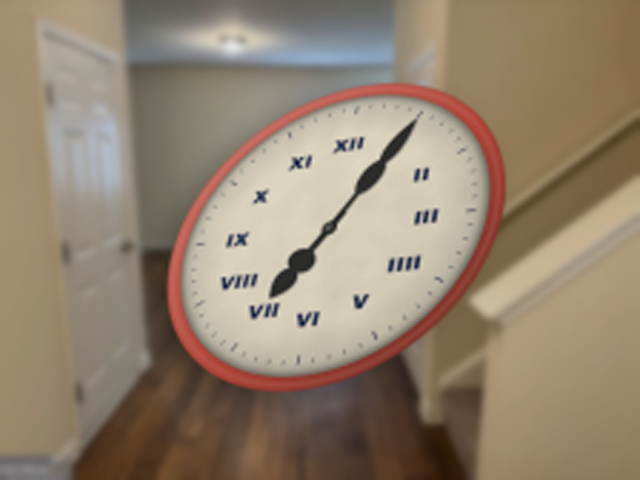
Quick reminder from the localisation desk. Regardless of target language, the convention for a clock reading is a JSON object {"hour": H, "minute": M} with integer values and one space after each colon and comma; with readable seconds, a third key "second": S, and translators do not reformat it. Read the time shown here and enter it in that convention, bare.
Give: {"hour": 7, "minute": 5}
